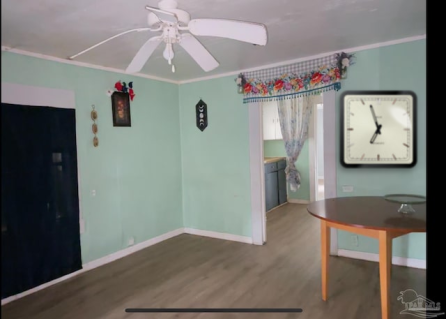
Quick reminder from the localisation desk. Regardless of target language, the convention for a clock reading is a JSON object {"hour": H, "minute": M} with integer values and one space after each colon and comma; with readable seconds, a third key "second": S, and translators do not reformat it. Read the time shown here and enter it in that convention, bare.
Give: {"hour": 6, "minute": 57}
